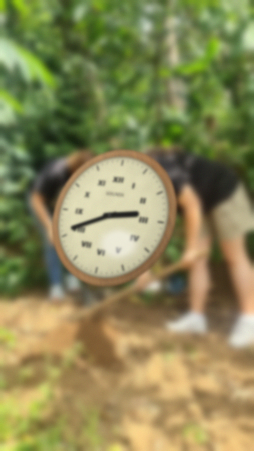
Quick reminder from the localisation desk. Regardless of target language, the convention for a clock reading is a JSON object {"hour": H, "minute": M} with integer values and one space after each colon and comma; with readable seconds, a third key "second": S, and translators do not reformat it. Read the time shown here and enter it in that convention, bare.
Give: {"hour": 2, "minute": 41}
